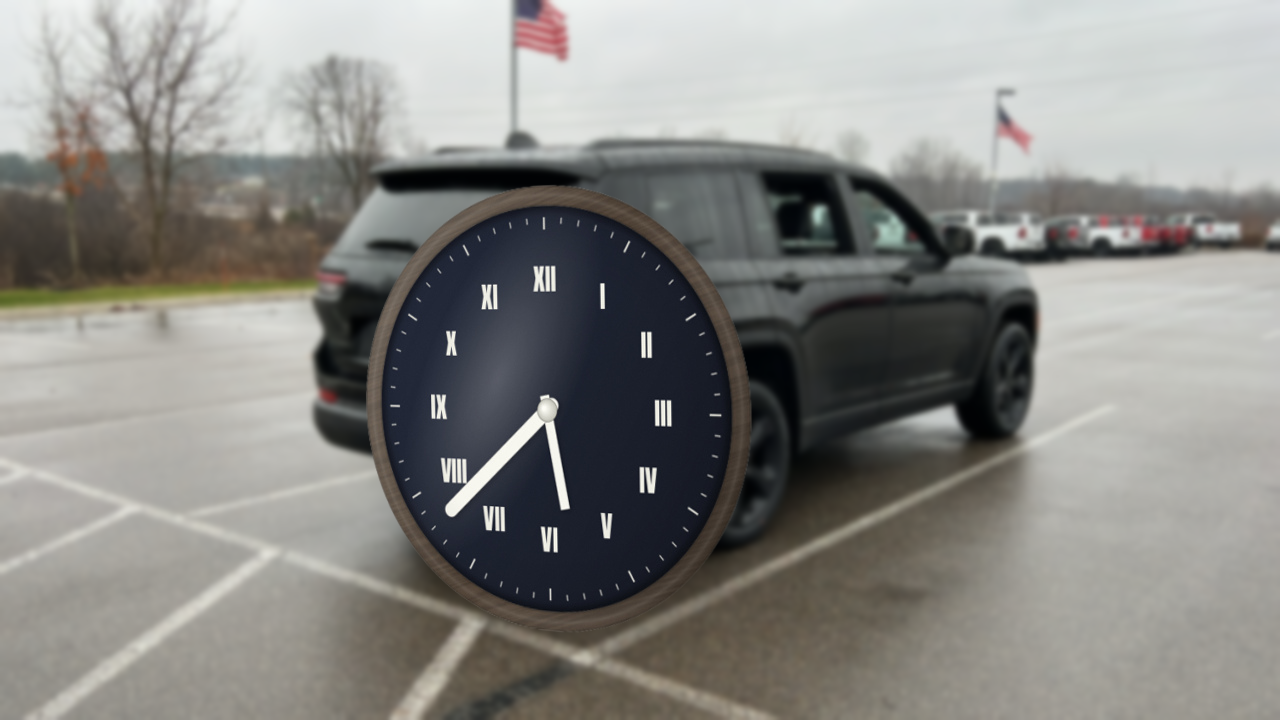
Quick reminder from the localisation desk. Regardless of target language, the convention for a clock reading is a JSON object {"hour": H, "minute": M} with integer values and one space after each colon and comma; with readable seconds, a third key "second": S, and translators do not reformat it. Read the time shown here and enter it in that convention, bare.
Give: {"hour": 5, "minute": 38}
